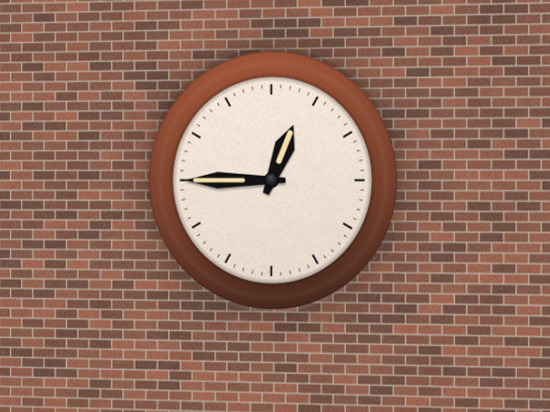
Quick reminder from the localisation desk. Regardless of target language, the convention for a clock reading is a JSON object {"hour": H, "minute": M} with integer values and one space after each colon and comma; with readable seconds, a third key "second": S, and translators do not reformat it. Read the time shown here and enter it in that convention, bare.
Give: {"hour": 12, "minute": 45}
